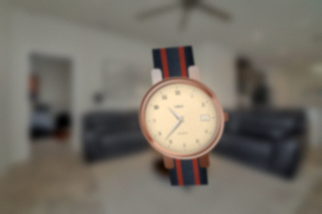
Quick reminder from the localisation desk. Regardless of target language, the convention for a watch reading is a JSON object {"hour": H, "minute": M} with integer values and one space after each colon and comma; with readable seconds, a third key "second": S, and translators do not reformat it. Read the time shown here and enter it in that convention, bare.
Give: {"hour": 10, "minute": 37}
